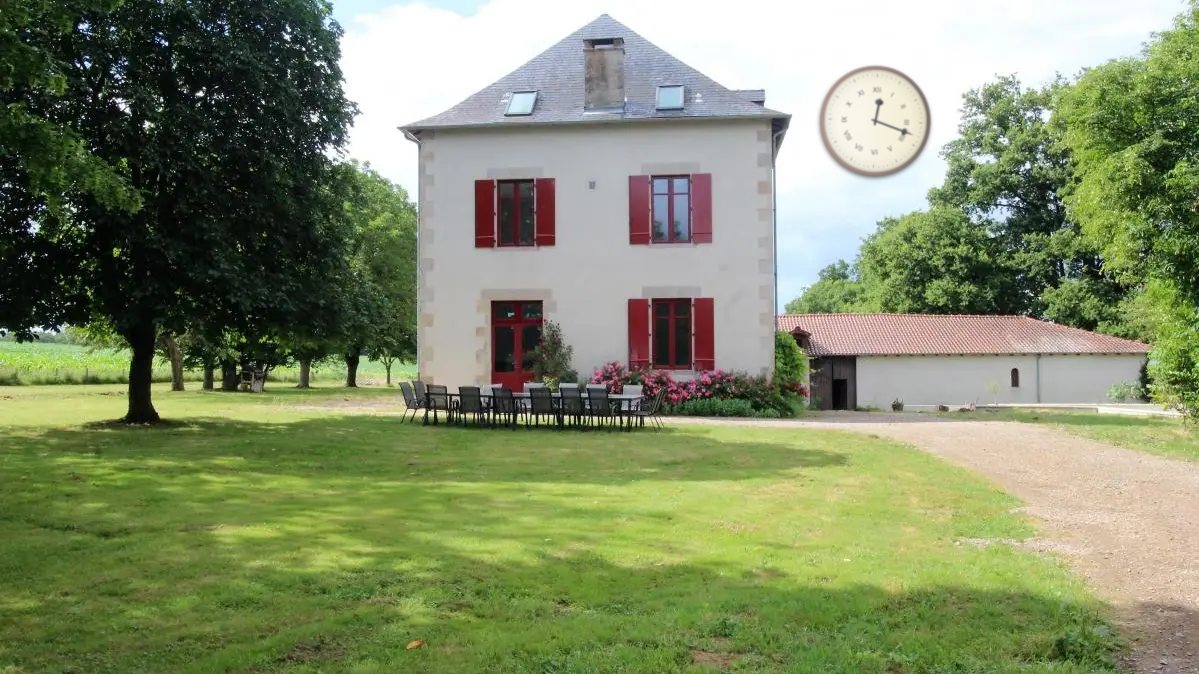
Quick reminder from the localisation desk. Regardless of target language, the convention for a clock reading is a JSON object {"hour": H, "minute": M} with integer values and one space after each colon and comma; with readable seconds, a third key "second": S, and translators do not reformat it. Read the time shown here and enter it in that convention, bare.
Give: {"hour": 12, "minute": 18}
